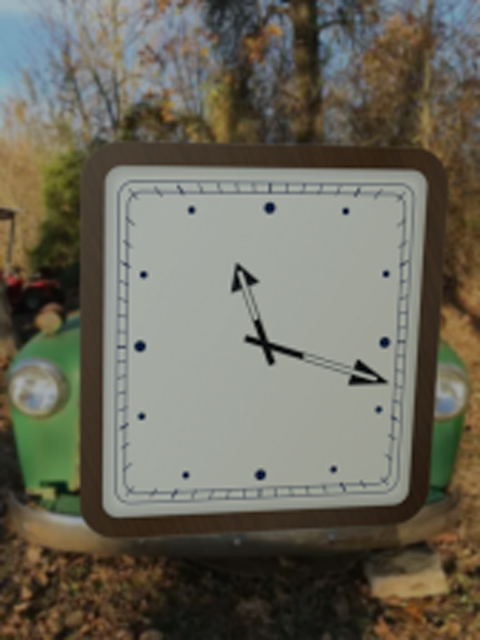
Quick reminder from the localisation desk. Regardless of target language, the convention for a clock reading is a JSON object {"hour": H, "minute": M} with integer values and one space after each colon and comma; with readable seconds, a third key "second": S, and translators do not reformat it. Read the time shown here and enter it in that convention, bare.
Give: {"hour": 11, "minute": 18}
